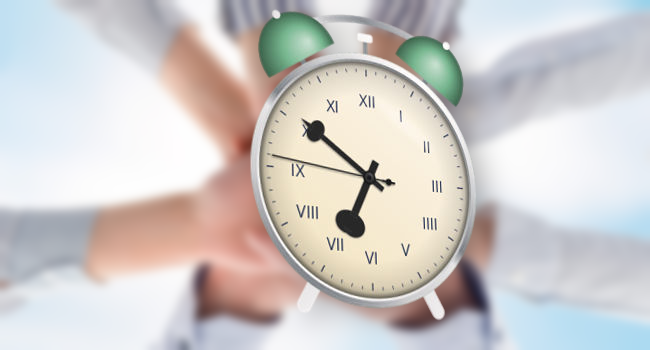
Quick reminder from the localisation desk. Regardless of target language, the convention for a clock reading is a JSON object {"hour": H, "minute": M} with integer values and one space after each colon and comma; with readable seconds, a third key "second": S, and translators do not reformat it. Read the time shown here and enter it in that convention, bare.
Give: {"hour": 6, "minute": 50, "second": 46}
